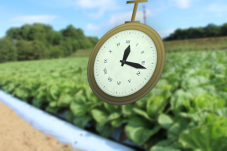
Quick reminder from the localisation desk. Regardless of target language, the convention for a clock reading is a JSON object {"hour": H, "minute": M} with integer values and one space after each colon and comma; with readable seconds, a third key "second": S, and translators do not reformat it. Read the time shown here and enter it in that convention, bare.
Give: {"hour": 12, "minute": 17}
